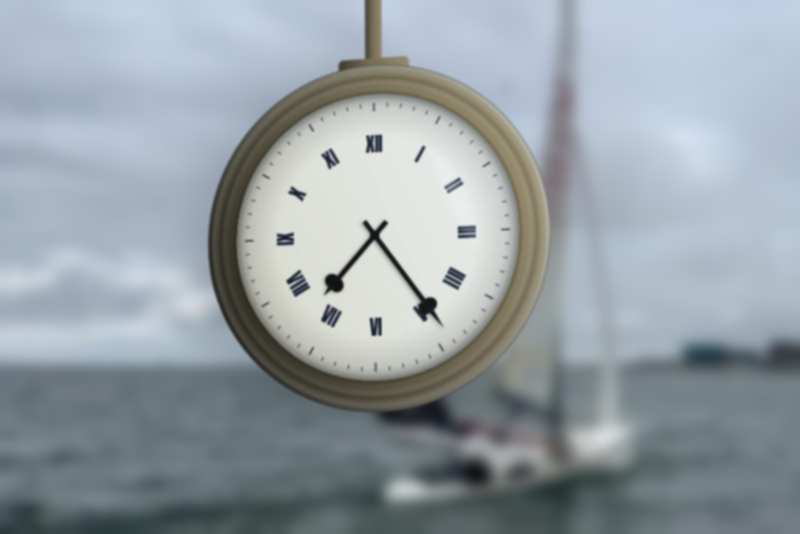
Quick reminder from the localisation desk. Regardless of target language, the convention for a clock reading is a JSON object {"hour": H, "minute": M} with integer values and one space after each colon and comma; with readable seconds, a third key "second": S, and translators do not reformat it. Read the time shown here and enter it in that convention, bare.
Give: {"hour": 7, "minute": 24}
